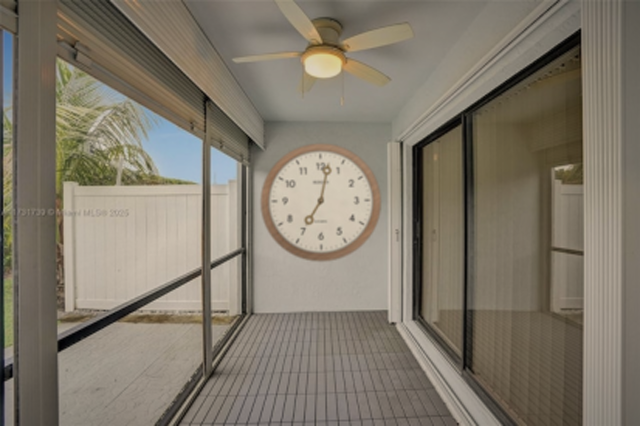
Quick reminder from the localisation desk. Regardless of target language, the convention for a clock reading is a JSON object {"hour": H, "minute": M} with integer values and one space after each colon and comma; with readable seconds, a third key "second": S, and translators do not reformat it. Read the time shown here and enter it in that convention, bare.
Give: {"hour": 7, "minute": 2}
